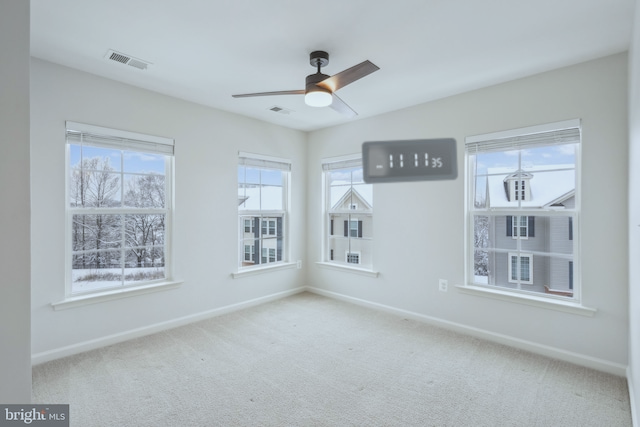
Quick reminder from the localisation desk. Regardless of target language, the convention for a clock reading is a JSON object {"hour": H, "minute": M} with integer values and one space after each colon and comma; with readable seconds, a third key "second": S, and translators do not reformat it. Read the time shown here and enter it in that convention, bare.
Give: {"hour": 11, "minute": 11}
